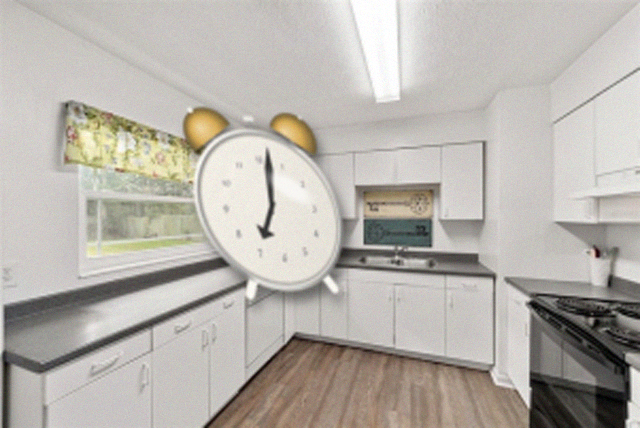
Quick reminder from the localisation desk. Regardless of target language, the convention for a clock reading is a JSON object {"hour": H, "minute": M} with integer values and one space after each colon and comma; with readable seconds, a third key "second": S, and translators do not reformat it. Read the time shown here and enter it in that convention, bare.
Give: {"hour": 7, "minute": 2}
